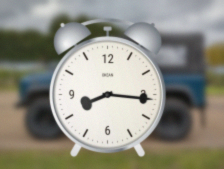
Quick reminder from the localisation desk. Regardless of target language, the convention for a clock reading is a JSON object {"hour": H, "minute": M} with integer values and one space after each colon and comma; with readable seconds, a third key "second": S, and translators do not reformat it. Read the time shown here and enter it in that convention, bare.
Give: {"hour": 8, "minute": 16}
